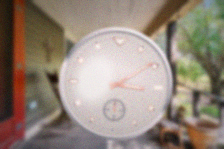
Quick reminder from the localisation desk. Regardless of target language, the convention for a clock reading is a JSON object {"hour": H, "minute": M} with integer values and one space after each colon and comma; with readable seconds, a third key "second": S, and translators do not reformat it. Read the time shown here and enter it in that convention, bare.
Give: {"hour": 3, "minute": 9}
